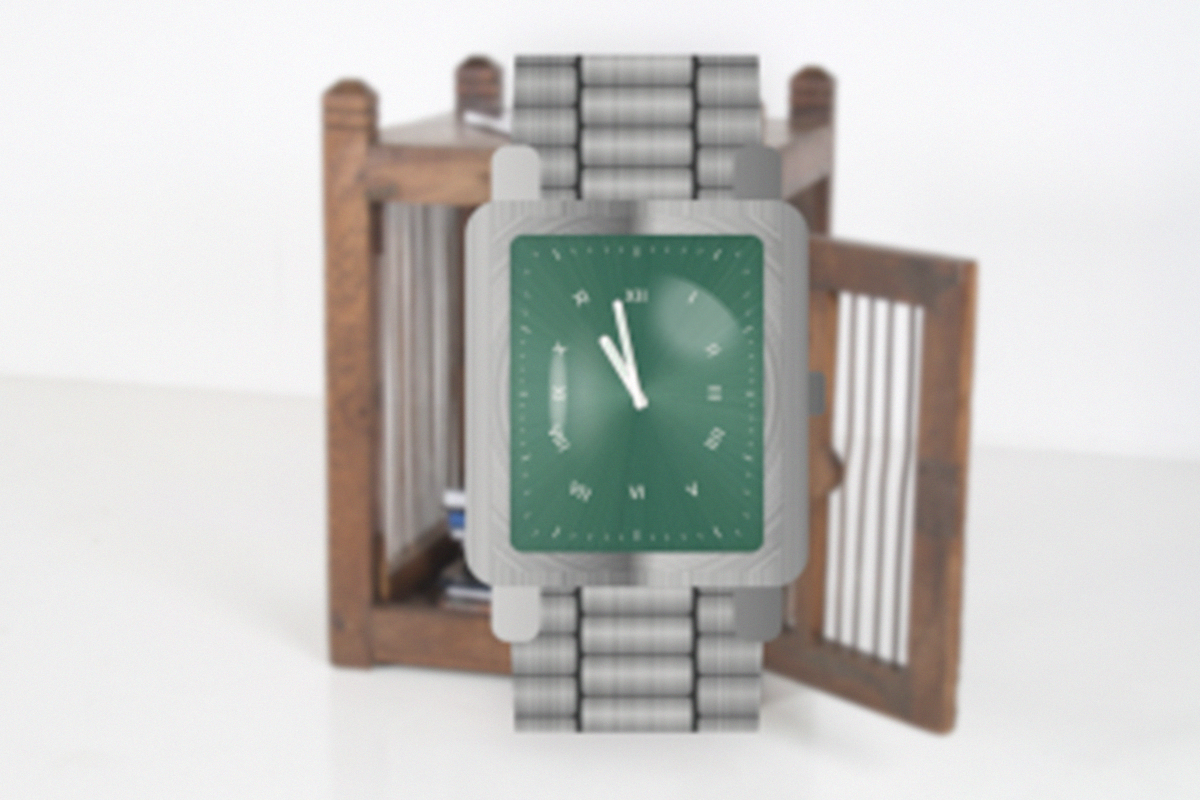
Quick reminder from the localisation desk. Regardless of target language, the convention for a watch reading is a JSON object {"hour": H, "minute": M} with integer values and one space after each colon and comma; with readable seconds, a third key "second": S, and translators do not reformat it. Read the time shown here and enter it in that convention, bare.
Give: {"hour": 10, "minute": 58}
